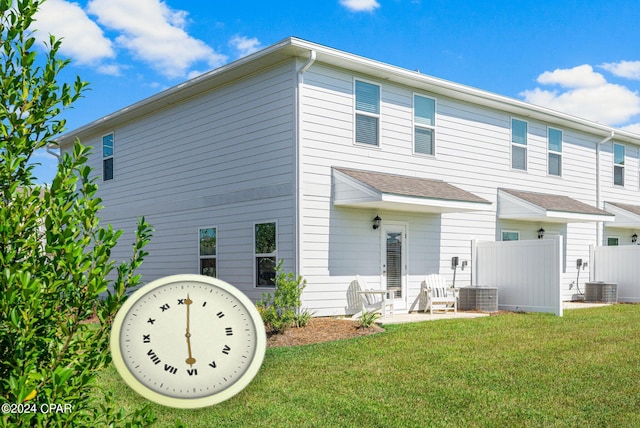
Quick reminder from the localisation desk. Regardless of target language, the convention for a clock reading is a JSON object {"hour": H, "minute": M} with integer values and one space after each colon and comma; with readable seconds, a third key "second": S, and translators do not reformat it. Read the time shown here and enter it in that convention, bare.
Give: {"hour": 6, "minute": 1}
